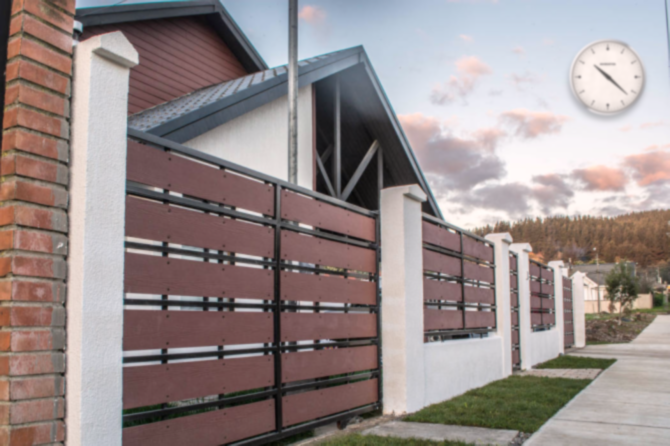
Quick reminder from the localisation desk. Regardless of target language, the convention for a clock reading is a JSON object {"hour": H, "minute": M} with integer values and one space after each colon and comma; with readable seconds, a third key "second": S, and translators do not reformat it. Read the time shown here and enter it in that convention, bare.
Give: {"hour": 10, "minute": 22}
